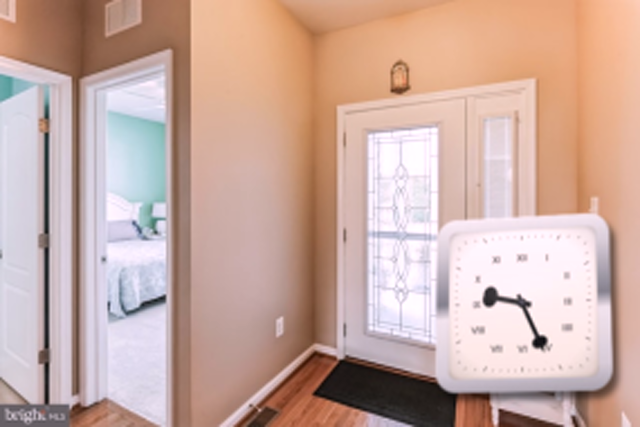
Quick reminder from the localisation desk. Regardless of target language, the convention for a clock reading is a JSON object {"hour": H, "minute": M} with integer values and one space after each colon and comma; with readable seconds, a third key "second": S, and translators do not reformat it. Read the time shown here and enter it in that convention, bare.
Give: {"hour": 9, "minute": 26}
